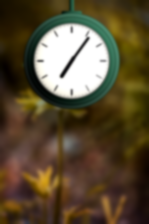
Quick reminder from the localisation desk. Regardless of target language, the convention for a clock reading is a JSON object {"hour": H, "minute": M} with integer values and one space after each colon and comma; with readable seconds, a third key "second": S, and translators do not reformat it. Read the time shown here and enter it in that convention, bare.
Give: {"hour": 7, "minute": 6}
